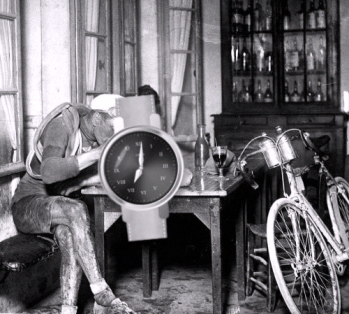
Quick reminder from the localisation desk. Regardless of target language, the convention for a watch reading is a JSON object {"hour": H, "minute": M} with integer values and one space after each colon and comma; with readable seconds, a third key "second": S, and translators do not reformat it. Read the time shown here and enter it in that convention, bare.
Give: {"hour": 7, "minute": 1}
